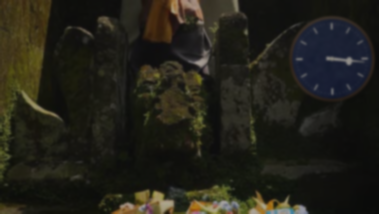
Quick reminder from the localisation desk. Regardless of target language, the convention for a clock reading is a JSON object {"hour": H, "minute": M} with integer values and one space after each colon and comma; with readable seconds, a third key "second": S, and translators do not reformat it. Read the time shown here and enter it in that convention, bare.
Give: {"hour": 3, "minute": 16}
